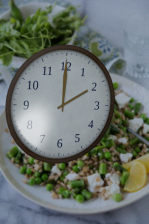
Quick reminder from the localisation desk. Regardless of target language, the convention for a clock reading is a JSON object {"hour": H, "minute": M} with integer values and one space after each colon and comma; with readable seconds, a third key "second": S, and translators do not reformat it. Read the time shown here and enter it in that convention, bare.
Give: {"hour": 2, "minute": 0}
